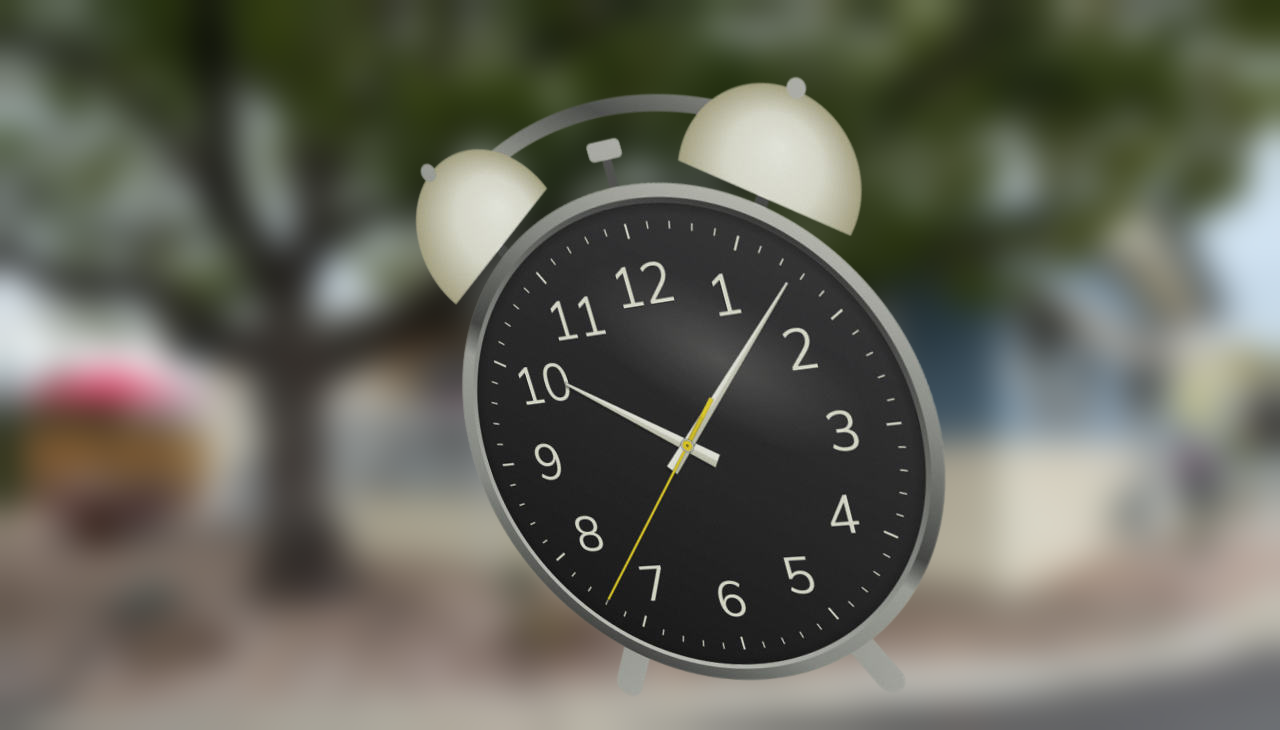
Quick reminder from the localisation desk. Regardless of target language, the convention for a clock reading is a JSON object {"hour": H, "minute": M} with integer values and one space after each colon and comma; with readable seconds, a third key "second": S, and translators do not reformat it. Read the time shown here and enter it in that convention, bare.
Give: {"hour": 10, "minute": 7, "second": 37}
